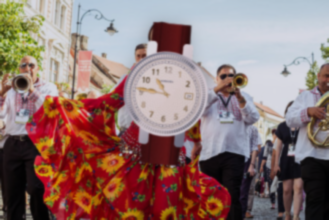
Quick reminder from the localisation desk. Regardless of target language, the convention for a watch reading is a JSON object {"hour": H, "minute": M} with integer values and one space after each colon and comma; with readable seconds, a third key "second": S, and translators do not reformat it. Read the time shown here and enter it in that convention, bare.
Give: {"hour": 10, "minute": 46}
